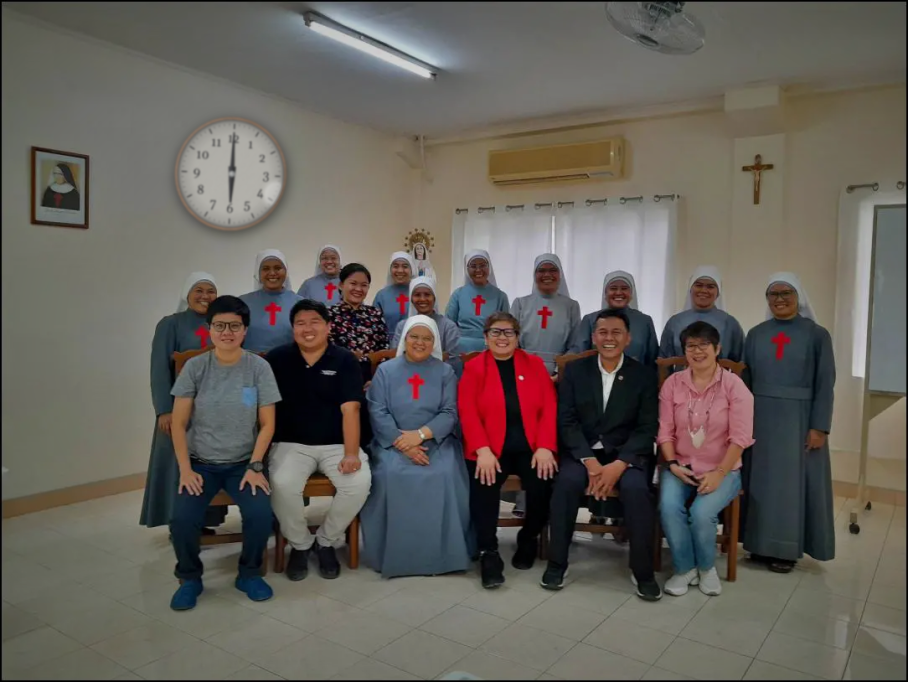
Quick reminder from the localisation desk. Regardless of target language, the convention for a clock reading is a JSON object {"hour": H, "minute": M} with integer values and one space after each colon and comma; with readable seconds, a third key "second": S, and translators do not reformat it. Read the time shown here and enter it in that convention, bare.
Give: {"hour": 6, "minute": 0}
